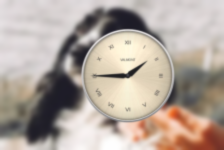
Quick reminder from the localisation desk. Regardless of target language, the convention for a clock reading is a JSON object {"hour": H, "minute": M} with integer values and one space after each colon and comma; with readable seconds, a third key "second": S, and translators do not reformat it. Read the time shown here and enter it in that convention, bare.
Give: {"hour": 1, "minute": 45}
